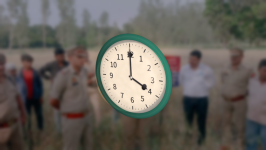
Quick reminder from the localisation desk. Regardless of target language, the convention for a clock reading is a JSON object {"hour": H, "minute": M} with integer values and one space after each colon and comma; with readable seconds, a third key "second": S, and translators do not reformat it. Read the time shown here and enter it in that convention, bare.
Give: {"hour": 4, "minute": 0}
